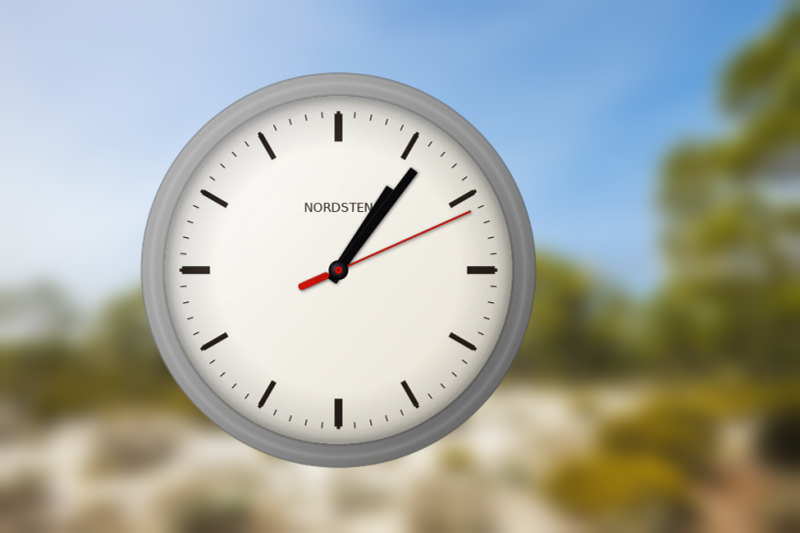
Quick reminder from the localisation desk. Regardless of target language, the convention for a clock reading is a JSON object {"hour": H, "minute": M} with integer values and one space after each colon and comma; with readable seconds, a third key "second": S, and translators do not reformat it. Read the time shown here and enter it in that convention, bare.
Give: {"hour": 1, "minute": 6, "second": 11}
